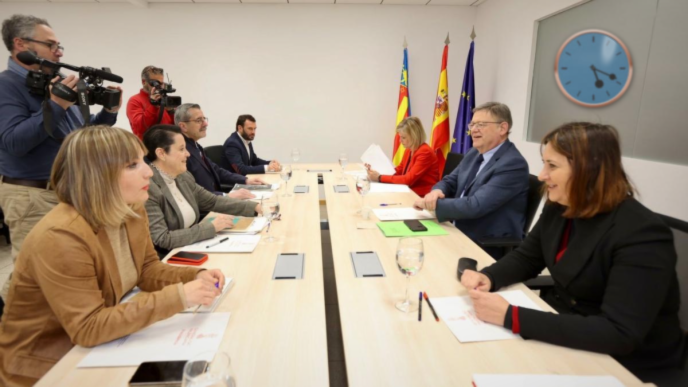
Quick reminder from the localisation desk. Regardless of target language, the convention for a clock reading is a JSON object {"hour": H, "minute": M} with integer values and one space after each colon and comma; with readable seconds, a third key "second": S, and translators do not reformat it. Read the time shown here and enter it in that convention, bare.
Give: {"hour": 5, "minute": 19}
